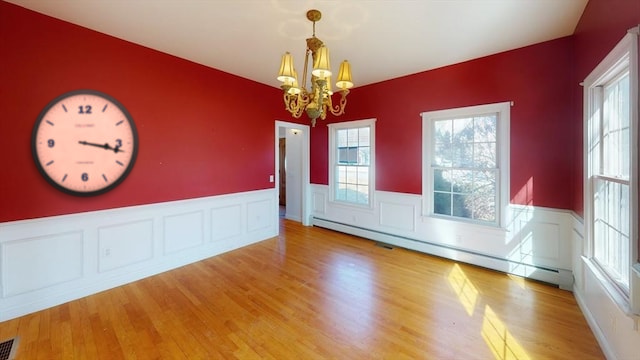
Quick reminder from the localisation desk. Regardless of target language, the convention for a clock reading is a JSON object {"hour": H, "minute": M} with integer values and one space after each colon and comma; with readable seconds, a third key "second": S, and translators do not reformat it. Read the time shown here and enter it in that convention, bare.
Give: {"hour": 3, "minute": 17}
